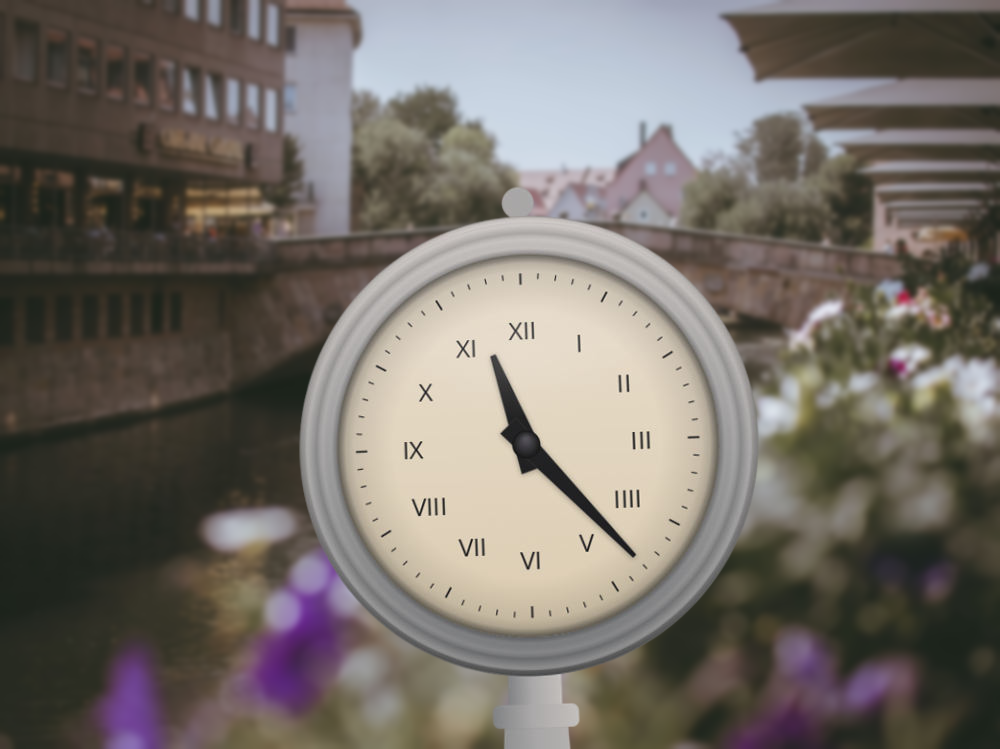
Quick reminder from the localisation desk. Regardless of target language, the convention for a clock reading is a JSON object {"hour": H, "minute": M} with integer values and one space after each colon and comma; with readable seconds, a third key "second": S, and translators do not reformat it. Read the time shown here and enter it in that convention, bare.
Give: {"hour": 11, "minute": 23}
